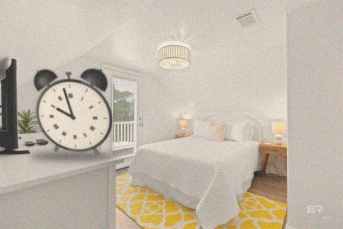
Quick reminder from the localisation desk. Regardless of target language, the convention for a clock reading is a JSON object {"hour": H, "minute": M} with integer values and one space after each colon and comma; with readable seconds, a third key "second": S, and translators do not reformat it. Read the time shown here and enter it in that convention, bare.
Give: {"hour": 9, "minute": 58}
